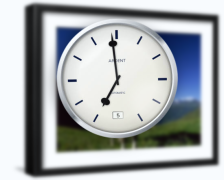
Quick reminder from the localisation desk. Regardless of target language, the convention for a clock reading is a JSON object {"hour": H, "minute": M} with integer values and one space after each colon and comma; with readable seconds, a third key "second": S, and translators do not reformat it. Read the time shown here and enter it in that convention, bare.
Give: {"hour": 6, "minute": 59}
